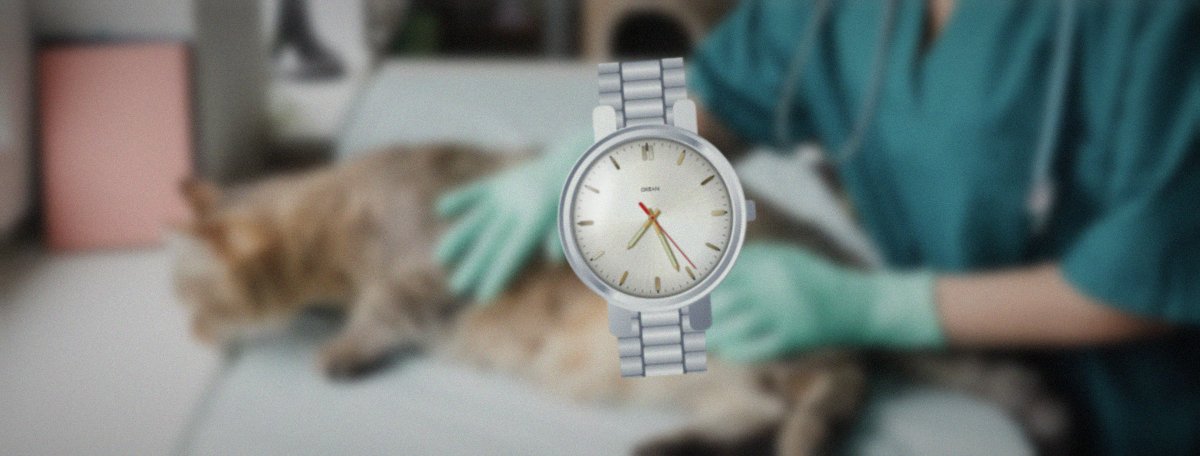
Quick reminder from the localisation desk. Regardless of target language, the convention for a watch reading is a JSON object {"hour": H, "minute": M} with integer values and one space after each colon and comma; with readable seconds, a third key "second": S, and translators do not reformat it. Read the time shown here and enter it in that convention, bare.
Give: {"hour": 7, "minute": 26, "second": 24}
